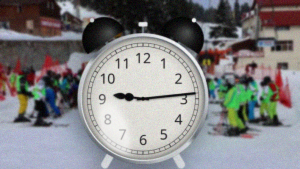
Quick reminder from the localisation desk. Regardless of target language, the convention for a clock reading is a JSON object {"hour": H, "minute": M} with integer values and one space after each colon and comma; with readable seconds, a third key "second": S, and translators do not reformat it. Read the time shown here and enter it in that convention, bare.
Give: {"hour": 9, "minute": 14}
